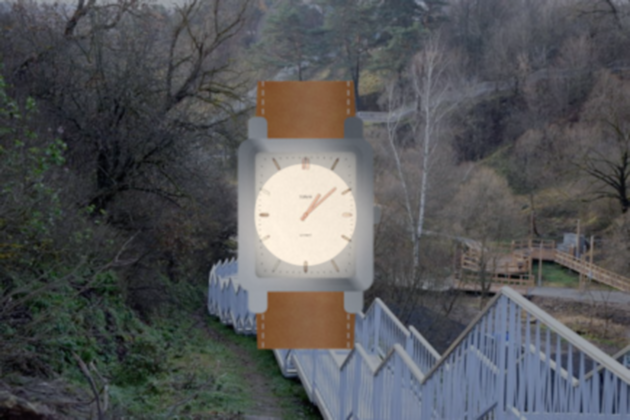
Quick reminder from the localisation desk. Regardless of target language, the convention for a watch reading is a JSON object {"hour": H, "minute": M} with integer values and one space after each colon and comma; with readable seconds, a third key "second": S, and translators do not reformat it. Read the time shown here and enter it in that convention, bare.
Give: {"hour": 1, "minute": 8}
